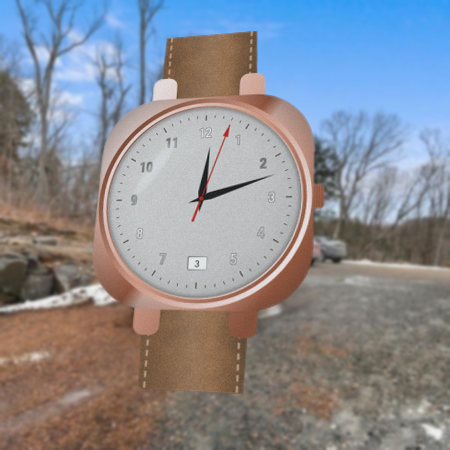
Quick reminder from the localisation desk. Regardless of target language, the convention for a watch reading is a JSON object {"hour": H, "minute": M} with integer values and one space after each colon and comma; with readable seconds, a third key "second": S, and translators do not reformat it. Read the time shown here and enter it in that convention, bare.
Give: {"hour": 12, "minute": 12, "second": 3}
